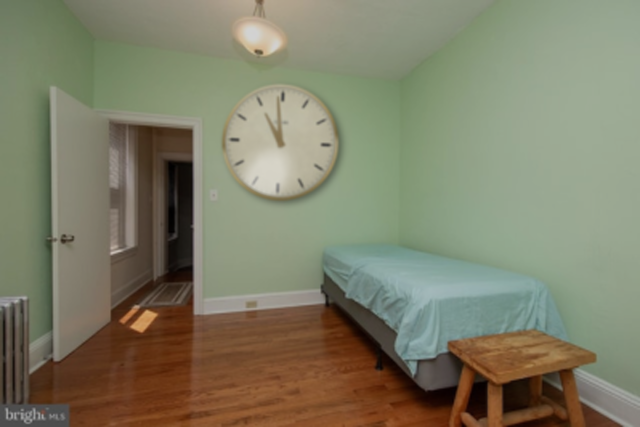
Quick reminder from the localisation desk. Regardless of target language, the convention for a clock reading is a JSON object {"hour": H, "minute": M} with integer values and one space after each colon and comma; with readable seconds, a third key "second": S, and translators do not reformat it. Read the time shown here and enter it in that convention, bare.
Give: {"hour": 10, "minute": 59}
